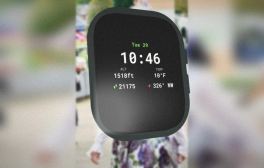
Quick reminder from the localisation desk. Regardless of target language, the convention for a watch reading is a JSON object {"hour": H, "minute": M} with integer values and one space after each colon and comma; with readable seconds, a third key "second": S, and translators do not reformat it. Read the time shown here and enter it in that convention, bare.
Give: {"hour": 10, "minute": 46}
